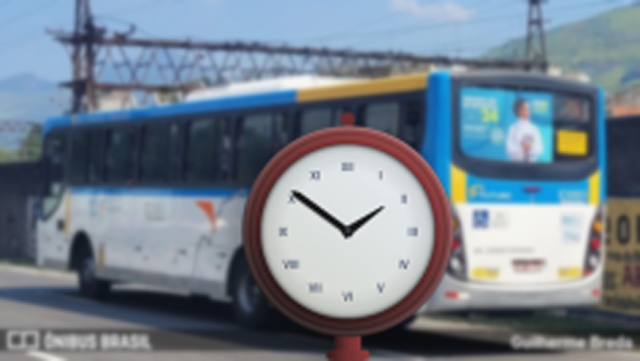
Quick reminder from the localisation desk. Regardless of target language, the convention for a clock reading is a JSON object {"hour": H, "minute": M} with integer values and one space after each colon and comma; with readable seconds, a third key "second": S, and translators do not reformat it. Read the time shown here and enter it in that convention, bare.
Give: {"hour": 1, "minute": 51}
